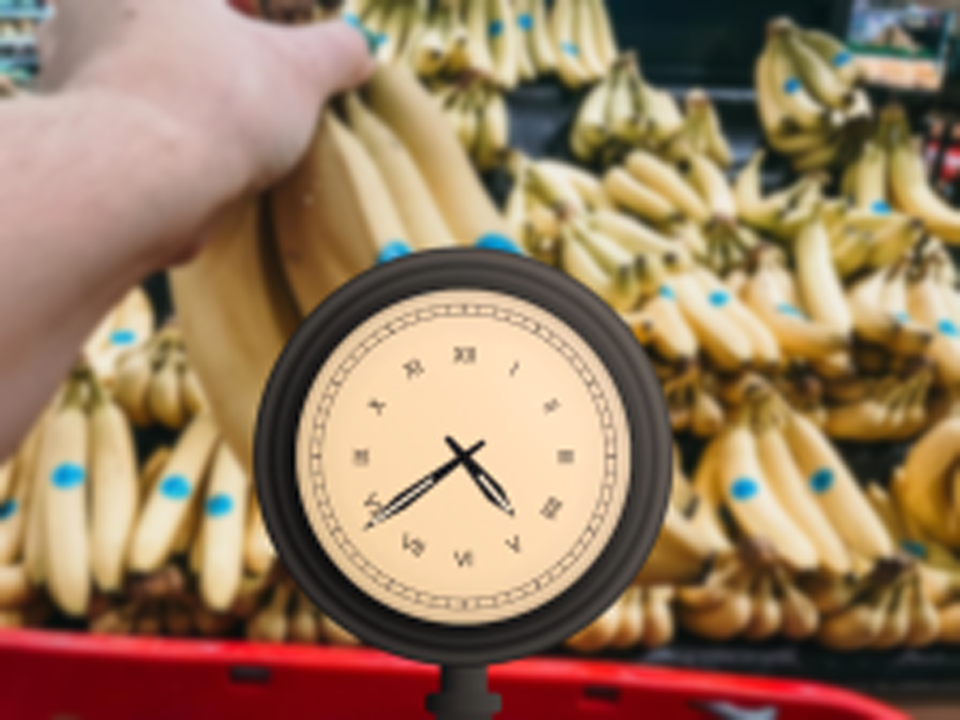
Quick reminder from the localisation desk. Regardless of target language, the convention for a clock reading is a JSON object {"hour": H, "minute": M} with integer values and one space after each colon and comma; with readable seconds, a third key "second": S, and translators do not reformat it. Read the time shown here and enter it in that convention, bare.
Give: {"hour": 4, "minute": 39}
